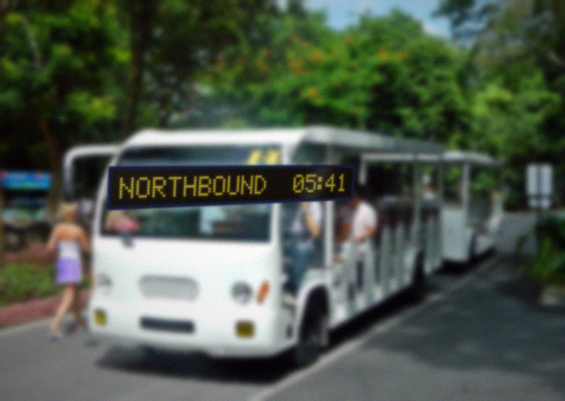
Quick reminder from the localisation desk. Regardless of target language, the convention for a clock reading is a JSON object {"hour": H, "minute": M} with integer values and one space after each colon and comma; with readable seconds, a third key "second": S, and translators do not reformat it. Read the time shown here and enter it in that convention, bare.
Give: {"hour": 5, "minute": 41}
